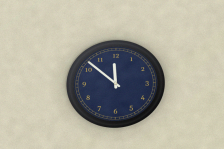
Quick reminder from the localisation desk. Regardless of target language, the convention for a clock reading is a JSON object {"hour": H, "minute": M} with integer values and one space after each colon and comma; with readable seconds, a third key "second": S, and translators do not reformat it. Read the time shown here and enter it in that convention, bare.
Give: {"hour": 11, "minute": 52}
